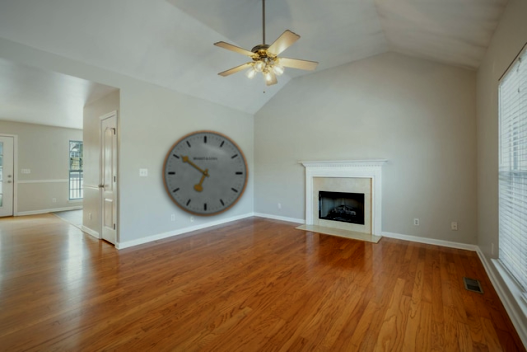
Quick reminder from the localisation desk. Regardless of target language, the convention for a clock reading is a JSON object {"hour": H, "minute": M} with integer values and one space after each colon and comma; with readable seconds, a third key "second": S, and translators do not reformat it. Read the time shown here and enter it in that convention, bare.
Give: {"hour": 6, "minute": 51}
